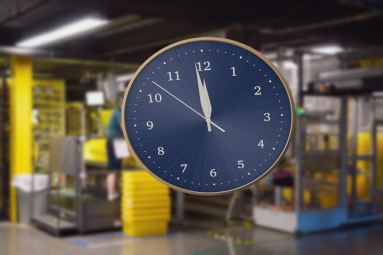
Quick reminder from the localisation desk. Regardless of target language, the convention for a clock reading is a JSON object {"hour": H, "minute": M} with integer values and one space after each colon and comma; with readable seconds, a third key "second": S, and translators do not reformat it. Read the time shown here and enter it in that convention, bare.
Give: {"hour": 11, "minute": 58, "second": 52}
